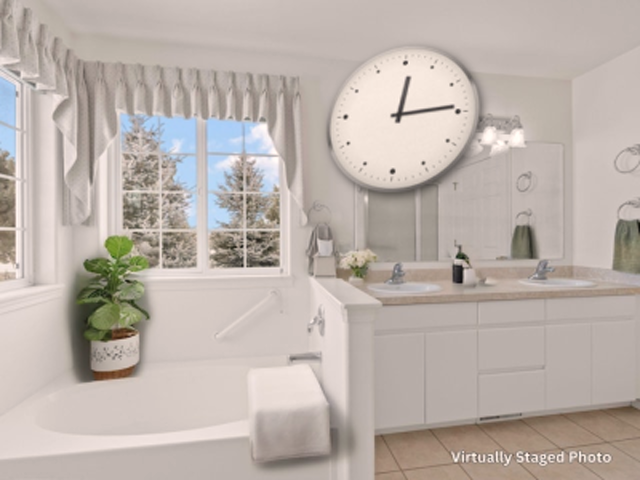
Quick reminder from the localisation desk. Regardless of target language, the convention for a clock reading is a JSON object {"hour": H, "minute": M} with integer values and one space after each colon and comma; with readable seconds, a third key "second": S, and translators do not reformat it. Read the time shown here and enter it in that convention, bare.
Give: {"hour": 12, "minute": 14}
